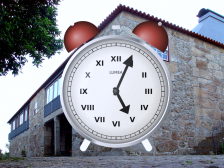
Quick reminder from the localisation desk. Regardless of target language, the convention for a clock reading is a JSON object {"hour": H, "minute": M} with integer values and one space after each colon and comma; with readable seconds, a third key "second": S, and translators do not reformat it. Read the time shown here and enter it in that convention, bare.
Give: {"hour": 5, "minute": 4}
